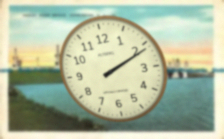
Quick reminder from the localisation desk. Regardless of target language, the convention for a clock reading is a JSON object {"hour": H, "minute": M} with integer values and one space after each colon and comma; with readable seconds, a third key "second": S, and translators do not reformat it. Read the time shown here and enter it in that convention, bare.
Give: {"hour": 2, "minute": 11}
